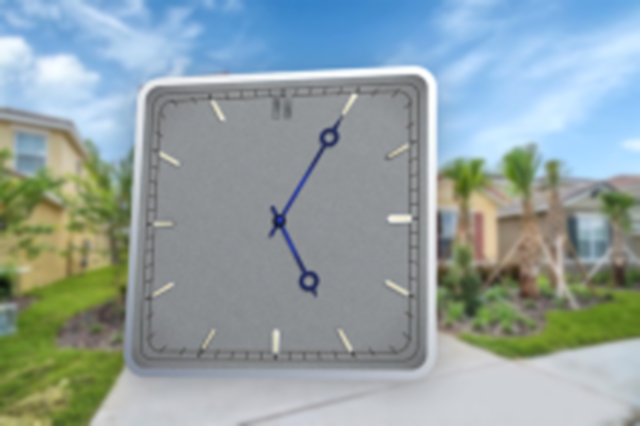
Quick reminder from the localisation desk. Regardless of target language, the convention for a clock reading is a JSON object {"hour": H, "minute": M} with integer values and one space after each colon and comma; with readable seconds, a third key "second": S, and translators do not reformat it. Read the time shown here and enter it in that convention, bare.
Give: {"hour": 5, "minute": 5}
